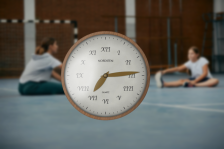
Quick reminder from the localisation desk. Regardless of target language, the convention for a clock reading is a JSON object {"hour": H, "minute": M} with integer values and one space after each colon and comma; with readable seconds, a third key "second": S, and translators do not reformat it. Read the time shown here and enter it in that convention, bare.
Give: {"hour": 7, "minute": 14}
